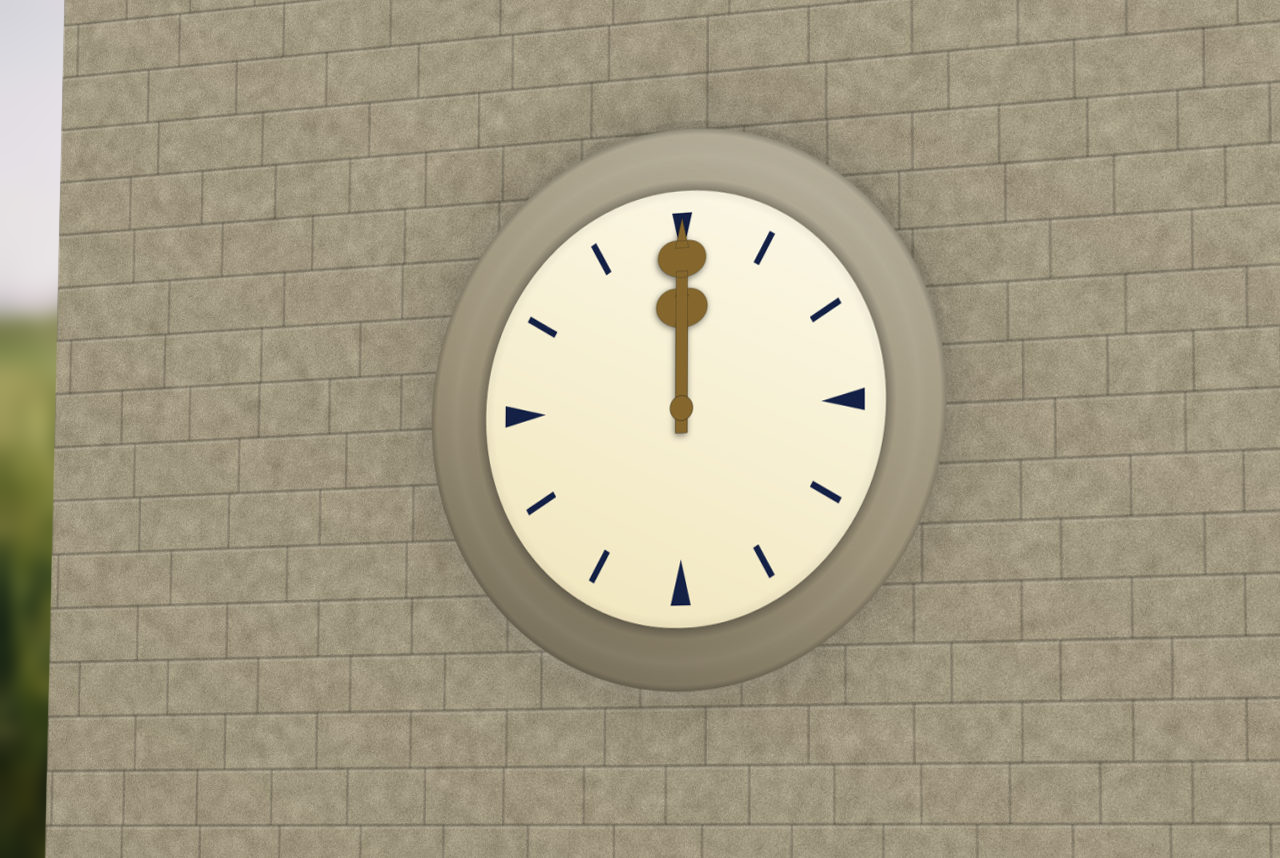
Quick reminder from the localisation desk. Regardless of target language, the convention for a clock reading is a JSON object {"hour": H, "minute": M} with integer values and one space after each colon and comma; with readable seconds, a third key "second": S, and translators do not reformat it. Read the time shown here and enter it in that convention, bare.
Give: {"hour": 12, "minute": 0}
